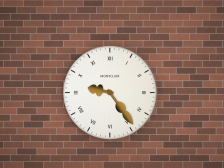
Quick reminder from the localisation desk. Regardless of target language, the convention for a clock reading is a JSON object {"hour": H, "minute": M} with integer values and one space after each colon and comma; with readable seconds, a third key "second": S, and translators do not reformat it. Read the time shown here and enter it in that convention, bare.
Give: {"hour": 9, "minute": 24}
